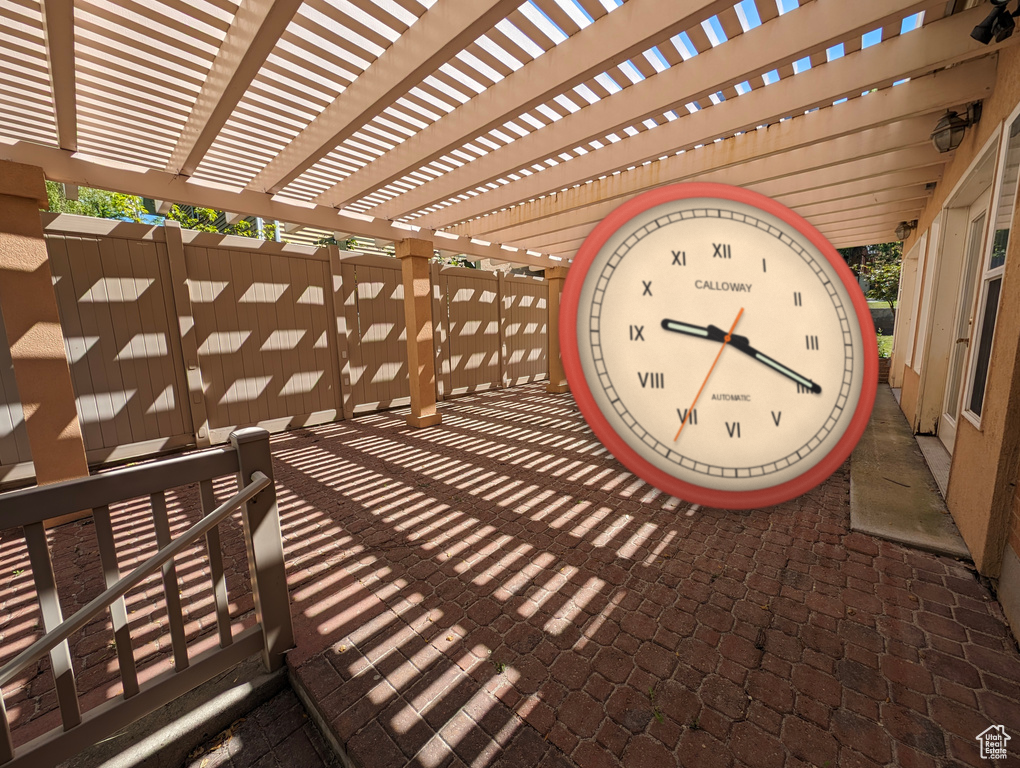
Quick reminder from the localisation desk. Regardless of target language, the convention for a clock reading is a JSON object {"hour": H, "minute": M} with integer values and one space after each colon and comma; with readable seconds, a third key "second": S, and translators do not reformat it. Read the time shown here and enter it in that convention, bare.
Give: {"hour": 9, "minute": 19, "second": 35}
